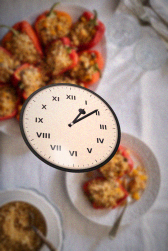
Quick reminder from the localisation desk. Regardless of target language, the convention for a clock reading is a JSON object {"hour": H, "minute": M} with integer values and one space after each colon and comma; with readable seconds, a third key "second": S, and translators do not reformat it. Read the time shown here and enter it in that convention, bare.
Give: {"hour": 1, "minute": 9}
